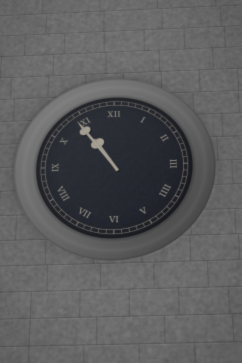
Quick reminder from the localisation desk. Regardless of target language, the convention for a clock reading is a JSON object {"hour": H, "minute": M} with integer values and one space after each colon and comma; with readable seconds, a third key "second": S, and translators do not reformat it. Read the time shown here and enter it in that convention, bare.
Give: {"hour": 10, "minute": 54}
